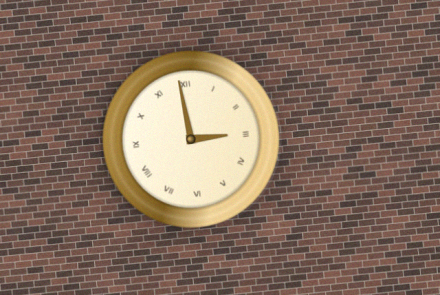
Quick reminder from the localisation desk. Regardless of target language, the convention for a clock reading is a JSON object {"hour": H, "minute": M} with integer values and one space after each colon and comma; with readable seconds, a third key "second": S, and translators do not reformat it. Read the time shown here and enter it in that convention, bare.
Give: {"hour": 2, "minute": 59}
